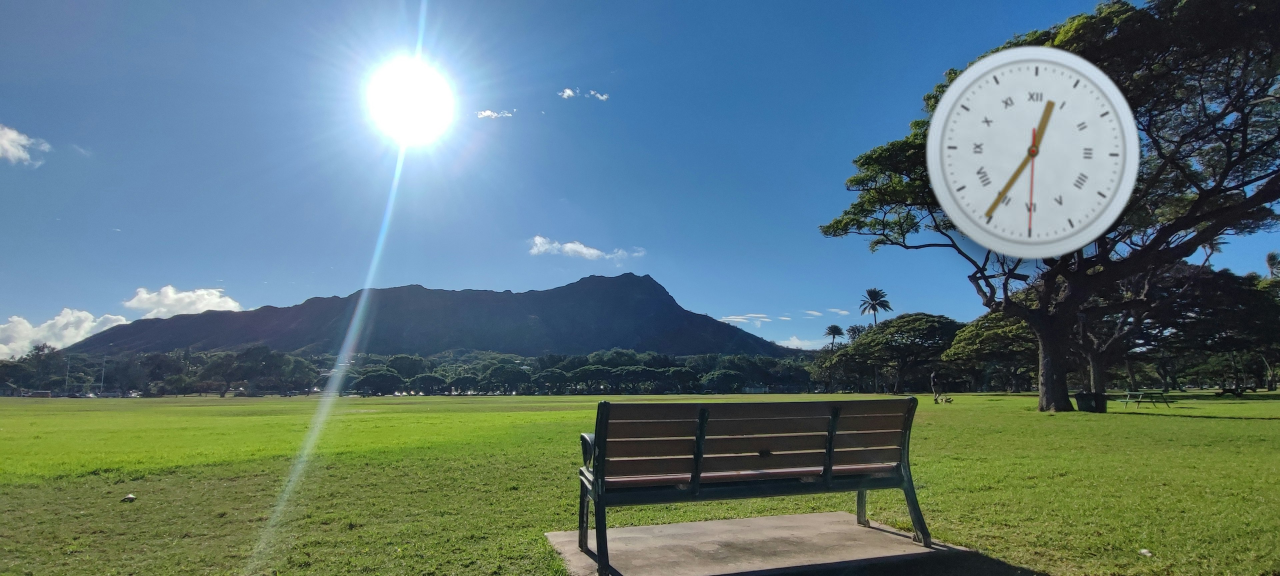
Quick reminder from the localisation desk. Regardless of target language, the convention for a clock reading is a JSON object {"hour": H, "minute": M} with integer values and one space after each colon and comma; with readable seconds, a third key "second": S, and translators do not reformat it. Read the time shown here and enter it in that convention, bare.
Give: {"hour": 12, "minute": 35, "second": 30}
